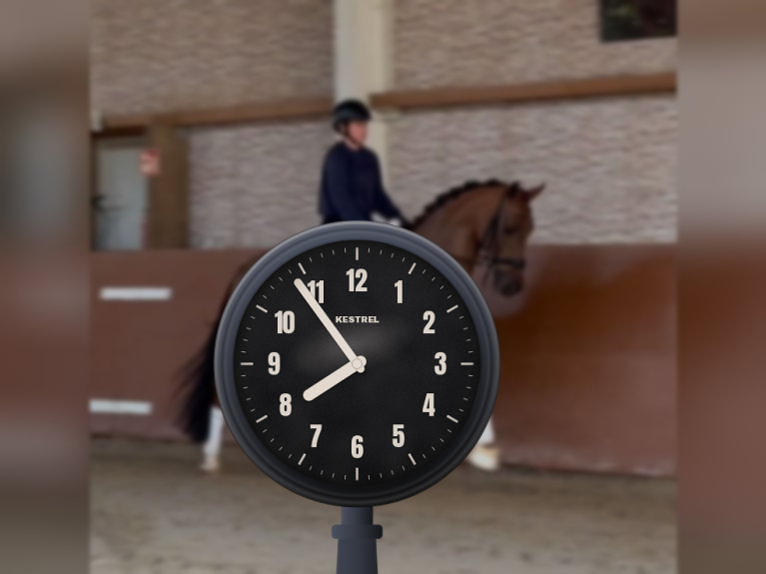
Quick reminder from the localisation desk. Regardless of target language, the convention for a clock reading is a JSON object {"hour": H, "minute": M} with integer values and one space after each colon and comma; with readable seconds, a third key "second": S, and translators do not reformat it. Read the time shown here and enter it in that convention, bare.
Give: {"hour": 7, "minute": 54}
